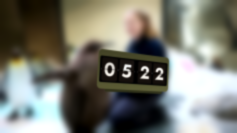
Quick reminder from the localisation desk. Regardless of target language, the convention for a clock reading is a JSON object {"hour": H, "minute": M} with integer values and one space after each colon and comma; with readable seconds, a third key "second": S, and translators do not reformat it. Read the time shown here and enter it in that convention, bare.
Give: {"hour": 5, "minute": 22}
